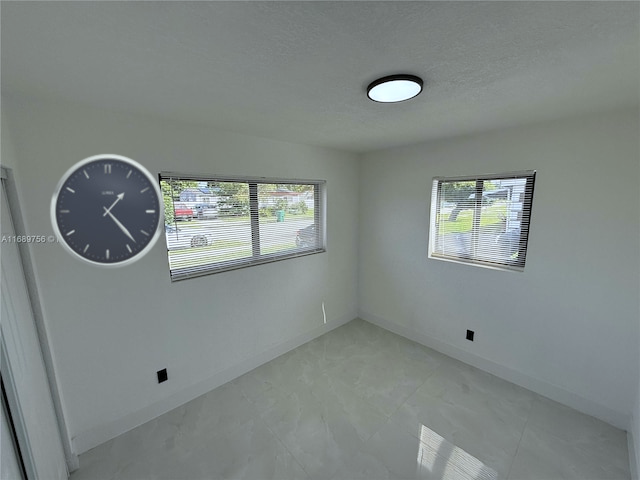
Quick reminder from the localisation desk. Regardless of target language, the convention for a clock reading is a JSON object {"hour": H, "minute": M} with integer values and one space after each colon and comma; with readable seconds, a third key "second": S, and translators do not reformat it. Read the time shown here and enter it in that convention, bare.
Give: {"hour": 1, "minute": 23}
